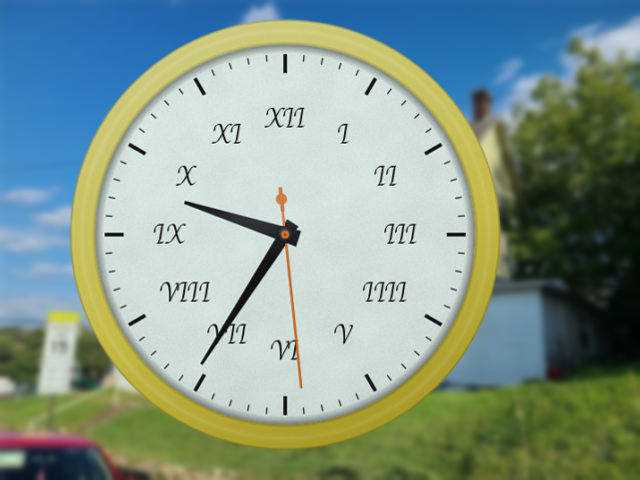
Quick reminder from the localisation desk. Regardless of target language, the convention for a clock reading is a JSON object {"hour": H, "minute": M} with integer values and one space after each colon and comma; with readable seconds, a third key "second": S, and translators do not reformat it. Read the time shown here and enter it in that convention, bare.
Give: {"hour": 9, "minute": 35, "second": 29}
